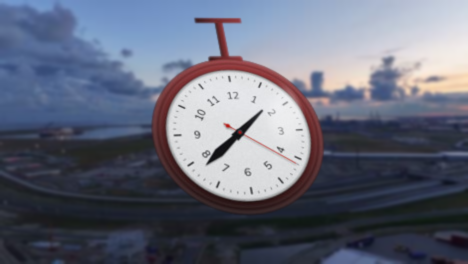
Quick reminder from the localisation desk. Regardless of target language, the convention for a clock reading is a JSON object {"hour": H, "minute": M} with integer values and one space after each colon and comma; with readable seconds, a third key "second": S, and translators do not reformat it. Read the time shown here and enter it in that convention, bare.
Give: {"hour": 1, "minute": 38, "second": 21}
